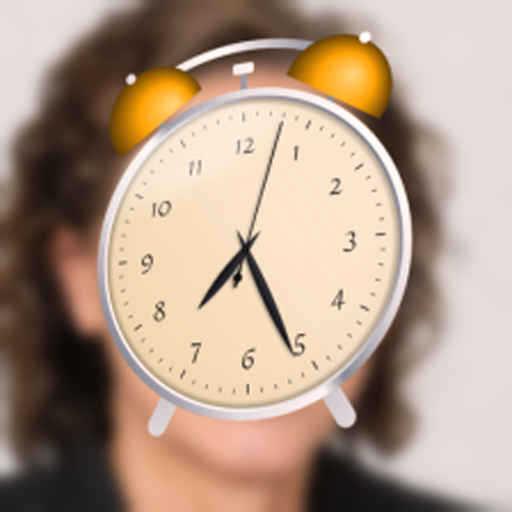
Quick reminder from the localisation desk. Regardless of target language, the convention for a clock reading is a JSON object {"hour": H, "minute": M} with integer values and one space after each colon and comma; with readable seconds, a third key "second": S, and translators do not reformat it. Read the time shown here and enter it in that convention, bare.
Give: {"hour": 7, "minute": 26, "second": 3}
